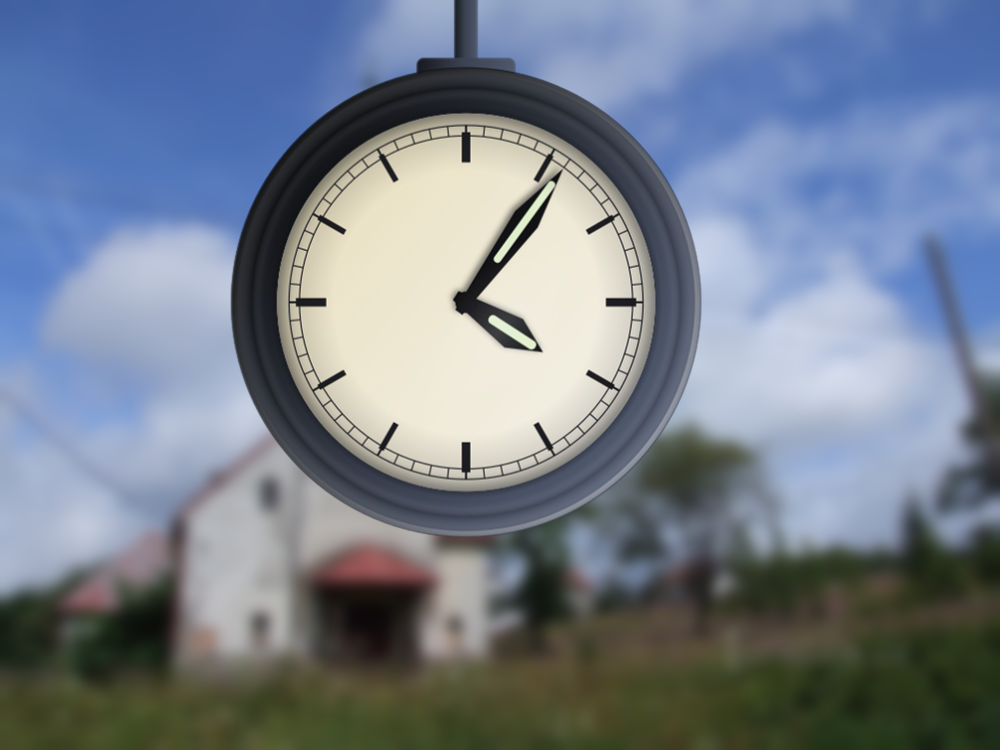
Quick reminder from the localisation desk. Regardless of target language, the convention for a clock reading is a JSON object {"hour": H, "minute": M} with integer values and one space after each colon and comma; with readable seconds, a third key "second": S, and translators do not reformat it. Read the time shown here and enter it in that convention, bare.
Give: {"hour": 4, "minute": 6}
